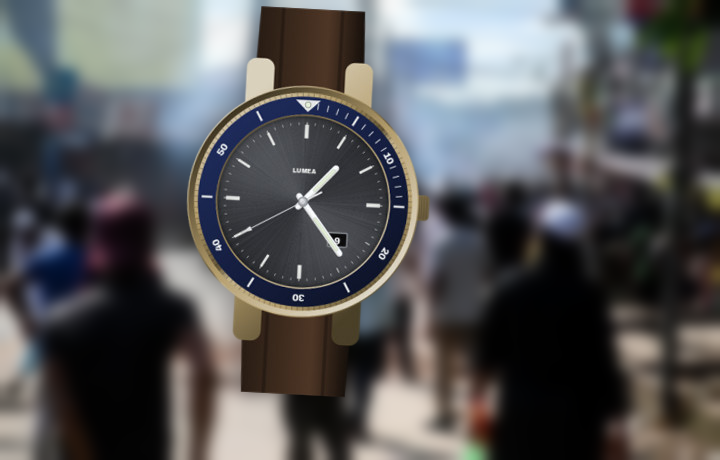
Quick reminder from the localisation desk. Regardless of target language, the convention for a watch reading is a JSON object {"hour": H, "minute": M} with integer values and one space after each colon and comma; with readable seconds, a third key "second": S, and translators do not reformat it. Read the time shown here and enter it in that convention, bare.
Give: {"hour": 1, "minute": 23, "second": 40}
